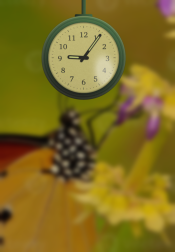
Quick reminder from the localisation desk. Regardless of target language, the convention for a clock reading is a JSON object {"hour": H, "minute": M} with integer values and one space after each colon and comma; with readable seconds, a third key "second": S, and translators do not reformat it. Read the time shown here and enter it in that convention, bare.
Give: {"hour": 9, "minute": 6}
